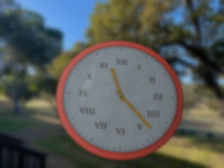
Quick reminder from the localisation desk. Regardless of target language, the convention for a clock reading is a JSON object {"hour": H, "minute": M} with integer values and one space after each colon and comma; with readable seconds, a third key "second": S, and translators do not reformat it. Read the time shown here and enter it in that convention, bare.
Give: {"hour": 11, "minute": 23}
